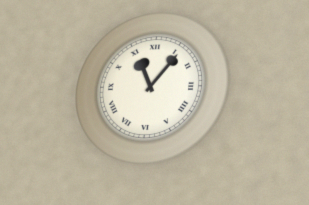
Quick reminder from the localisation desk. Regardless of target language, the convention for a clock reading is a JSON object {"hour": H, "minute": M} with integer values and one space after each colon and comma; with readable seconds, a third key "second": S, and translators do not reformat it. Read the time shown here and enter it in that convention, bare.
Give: {"hour": 11, "minute": 6}
